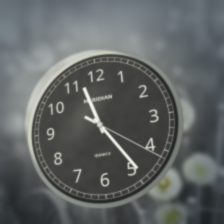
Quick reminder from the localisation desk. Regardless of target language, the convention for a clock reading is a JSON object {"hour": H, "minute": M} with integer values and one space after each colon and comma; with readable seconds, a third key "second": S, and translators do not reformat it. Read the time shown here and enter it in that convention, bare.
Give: {"hour": 11, "minute": 24, "second": 21}
